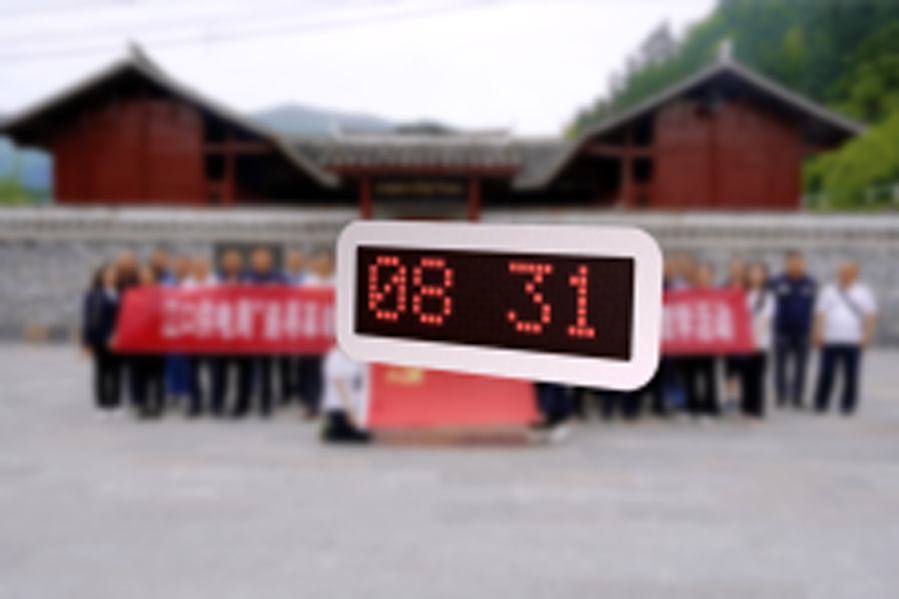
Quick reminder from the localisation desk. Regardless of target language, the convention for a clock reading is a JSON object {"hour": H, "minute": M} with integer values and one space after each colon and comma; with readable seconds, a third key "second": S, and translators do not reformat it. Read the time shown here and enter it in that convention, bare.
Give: {"hour": 8, "minute": 31}
